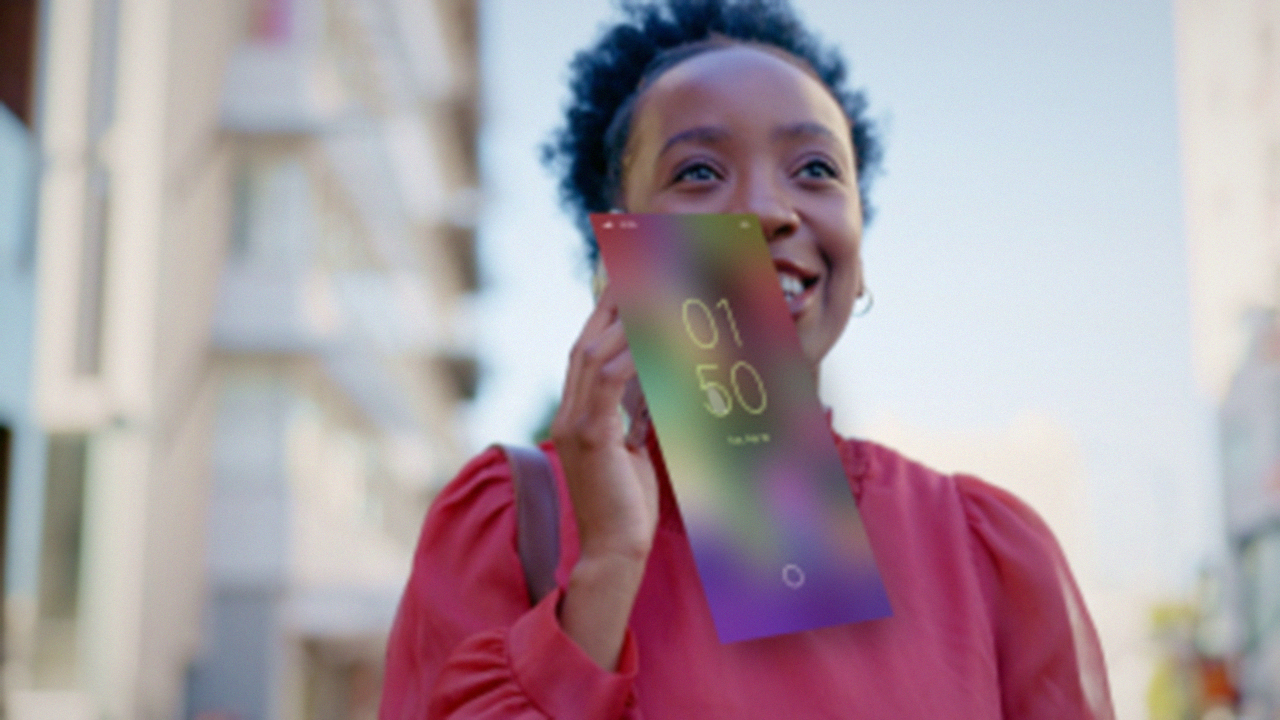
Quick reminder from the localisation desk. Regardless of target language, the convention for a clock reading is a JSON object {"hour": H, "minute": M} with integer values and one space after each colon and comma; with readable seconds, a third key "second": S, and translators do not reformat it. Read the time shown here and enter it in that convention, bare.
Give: {"hour": 1, "minute": 50}
